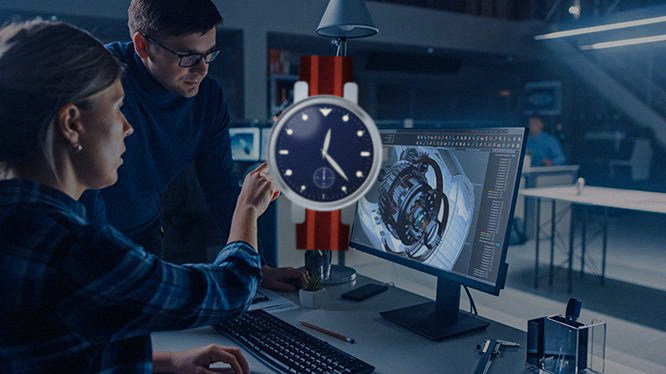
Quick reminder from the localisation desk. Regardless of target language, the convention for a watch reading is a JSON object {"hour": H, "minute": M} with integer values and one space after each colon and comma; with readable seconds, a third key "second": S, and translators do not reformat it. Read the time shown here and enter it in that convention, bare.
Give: {"hour": 12, "minute": 23}
